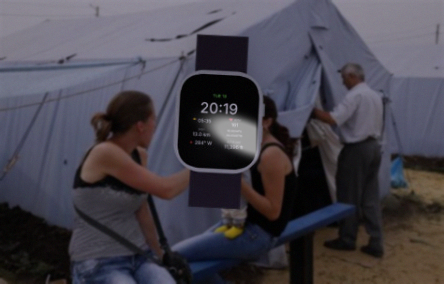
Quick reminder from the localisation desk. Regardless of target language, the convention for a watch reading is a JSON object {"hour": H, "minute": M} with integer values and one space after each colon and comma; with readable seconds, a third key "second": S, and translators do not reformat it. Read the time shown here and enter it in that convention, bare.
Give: {"hour": 20, "minute": 19}
